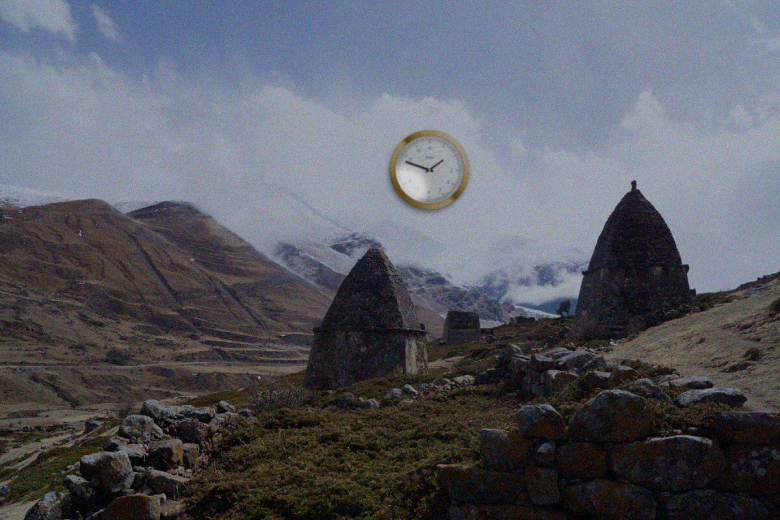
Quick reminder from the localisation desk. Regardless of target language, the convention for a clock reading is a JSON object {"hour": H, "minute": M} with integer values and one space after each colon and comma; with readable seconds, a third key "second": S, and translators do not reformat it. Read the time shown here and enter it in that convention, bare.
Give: {"hour": 1, "minute": 48}
